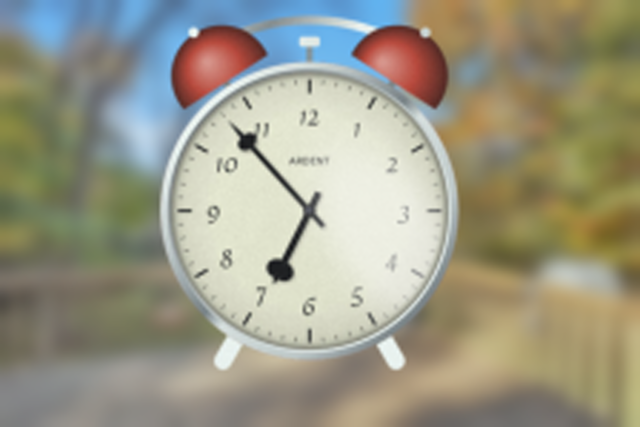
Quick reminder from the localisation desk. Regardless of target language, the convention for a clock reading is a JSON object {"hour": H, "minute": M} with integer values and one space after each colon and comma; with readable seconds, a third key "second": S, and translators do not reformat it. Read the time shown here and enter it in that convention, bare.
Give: {"hour": 6, "minute": 53}
